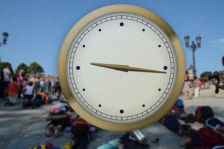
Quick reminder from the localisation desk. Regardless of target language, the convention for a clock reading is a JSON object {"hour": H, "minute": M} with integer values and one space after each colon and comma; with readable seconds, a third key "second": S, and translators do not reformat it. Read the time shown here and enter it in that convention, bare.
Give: {"hour": 9, "minute": 16}
